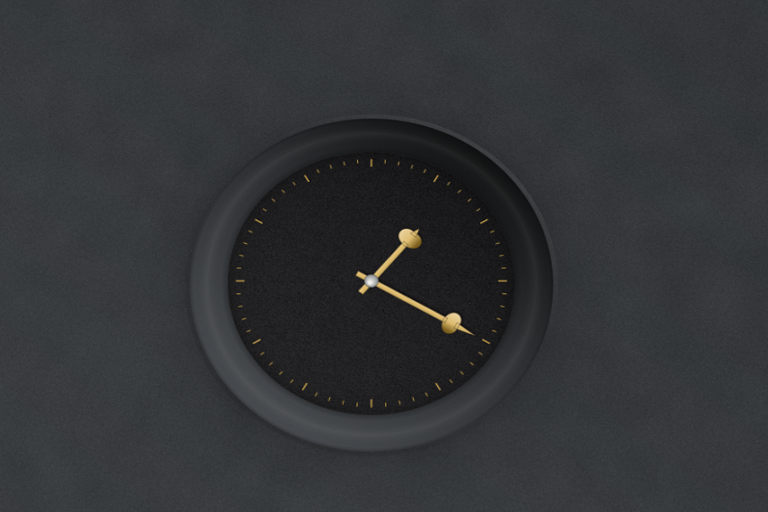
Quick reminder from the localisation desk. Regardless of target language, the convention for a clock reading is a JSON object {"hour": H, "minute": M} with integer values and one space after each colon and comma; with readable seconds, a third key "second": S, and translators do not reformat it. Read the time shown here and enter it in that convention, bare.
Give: {"hour": 1, "minute": 20}
